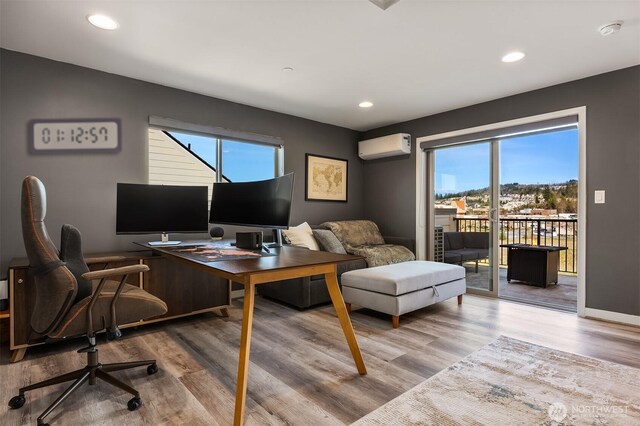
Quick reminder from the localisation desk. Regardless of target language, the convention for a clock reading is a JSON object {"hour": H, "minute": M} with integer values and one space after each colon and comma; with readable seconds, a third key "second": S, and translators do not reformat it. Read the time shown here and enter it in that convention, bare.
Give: {"hour": 1, "minute": 12, "second": 57}
